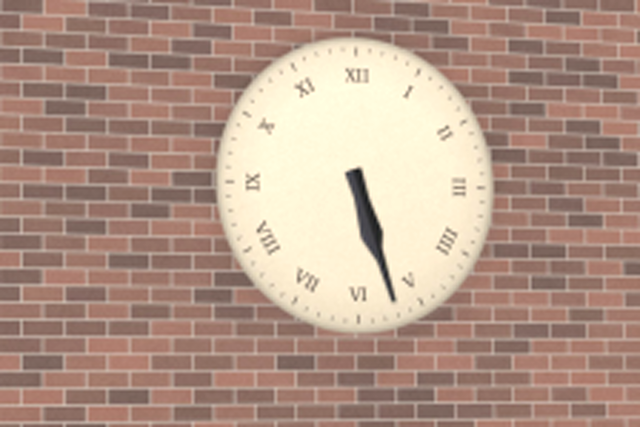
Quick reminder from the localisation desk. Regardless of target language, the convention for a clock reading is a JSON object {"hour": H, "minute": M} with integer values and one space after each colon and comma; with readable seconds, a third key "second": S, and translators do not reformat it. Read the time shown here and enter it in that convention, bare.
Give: {"hour": 5, "minute": 27}
